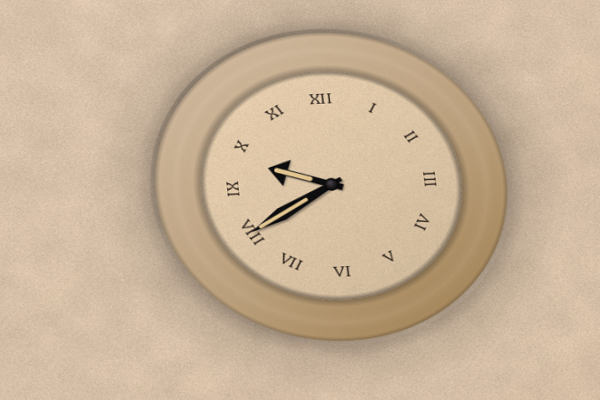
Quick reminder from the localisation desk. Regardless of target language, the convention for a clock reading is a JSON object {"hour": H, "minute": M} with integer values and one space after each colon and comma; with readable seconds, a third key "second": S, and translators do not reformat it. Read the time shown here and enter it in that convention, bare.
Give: {"hour": 9, "minute": 40}
